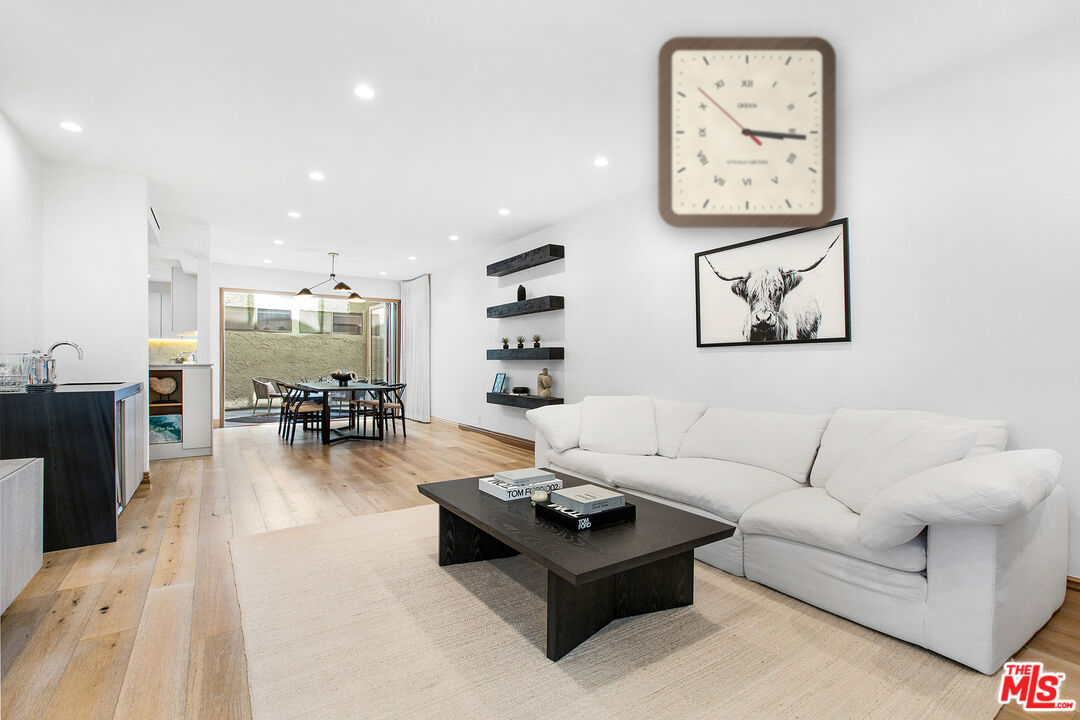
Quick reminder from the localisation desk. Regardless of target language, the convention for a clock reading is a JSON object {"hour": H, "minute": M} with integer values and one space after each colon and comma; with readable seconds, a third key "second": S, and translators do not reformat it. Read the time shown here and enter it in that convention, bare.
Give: {"hour": 3, "minute": 15, "second": 52}
